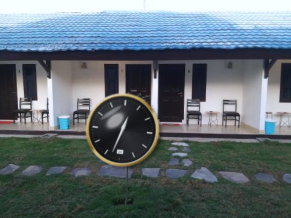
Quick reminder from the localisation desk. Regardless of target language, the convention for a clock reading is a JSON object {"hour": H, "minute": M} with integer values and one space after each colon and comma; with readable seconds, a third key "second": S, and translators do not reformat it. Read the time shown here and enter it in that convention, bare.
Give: {"hour": 12, "minute": 33}
